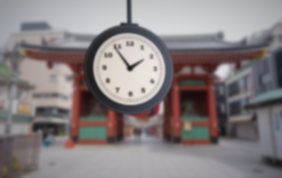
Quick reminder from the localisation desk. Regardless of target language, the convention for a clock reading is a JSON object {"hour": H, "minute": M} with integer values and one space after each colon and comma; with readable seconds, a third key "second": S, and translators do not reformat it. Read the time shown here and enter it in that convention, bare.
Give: {"hour": 1, "minute": 54}
